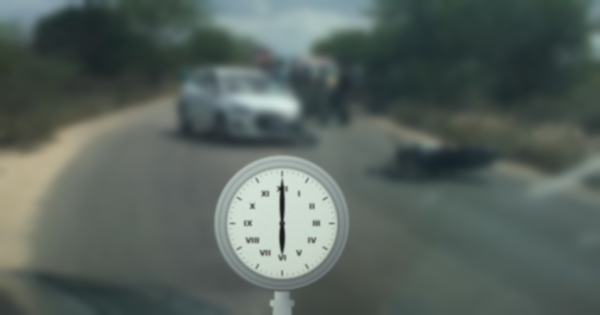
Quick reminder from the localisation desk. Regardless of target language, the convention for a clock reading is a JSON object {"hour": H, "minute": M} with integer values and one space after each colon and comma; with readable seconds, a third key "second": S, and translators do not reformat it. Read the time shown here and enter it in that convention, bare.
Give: {"hour": 6, "minute": 0}
